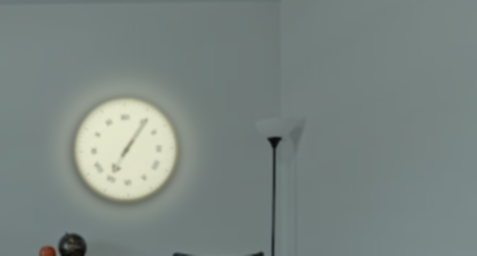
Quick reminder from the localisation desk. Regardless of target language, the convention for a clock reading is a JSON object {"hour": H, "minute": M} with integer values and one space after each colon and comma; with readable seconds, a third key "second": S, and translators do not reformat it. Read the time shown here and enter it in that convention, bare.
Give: {"hour": 7, "minute": 6}
